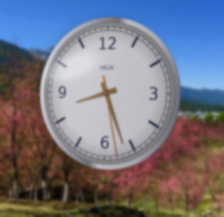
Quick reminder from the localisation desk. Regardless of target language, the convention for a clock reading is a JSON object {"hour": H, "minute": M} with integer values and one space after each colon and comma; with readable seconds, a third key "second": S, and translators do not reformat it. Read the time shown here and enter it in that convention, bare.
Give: {"hour": 8, "minute": 26, "second": 28}
